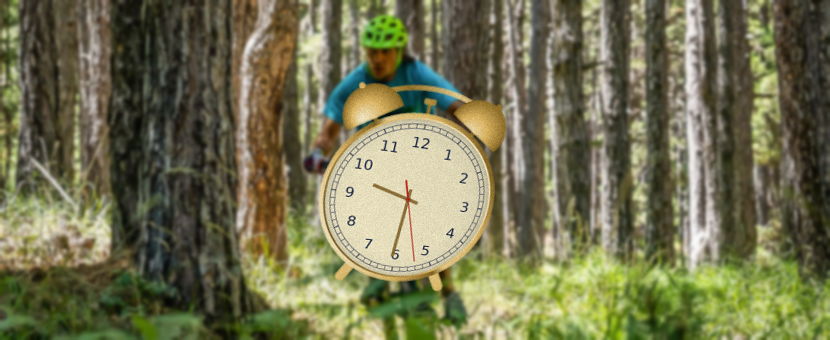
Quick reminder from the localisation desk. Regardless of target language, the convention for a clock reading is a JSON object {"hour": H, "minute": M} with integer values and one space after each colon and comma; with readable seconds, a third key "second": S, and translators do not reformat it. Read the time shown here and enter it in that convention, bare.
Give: {"hour": 9, "minute": 30, "second": 27}
